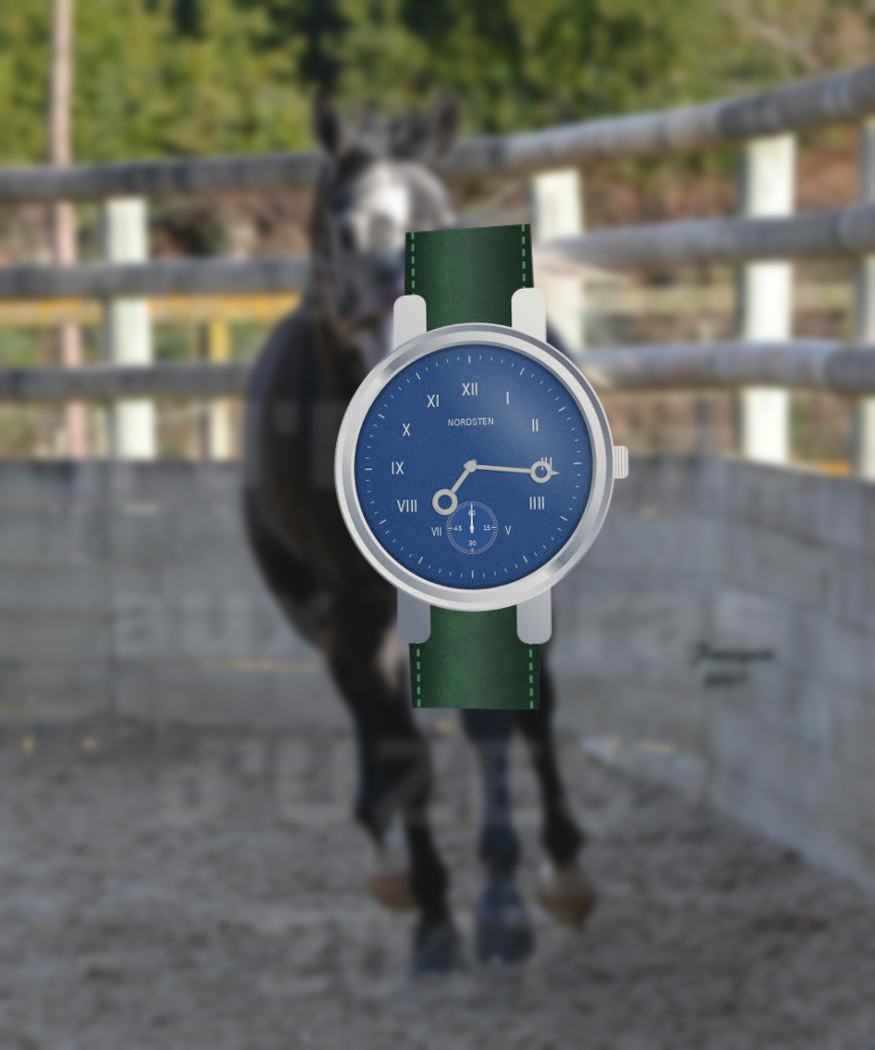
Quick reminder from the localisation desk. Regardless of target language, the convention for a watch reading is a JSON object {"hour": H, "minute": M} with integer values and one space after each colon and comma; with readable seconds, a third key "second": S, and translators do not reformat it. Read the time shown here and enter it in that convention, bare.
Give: {"hour": 7, "minute": 16}
